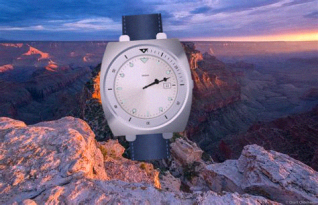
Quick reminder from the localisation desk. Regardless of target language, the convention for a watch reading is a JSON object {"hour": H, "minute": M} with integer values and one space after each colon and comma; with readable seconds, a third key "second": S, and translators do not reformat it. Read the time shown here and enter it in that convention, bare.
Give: {"hour": 2, "minute": 12}
